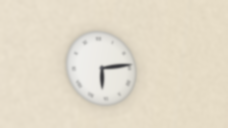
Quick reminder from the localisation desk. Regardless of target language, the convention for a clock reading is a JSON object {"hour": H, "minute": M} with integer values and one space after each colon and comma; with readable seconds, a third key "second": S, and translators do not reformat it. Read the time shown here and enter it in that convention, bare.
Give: {"hour": 6, "minute": 14}
